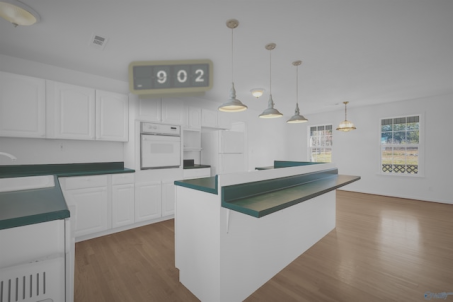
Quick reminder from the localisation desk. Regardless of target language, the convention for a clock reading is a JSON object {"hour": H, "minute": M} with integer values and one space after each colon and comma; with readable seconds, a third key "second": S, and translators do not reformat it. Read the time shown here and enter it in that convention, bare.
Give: {"hour": 9, "minute": 2}
